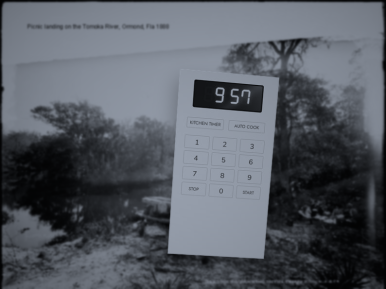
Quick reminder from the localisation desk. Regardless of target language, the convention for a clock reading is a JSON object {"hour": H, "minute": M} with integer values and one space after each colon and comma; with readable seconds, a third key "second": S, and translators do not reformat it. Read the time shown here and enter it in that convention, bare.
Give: {"hour": 9, "minute": 57}
